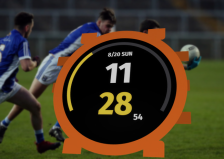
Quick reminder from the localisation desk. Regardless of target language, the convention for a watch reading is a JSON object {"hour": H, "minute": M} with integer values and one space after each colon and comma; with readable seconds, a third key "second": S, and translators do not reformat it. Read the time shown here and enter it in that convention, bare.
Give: {"hour": 11, "minute": 28, "second": 54}
